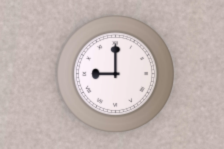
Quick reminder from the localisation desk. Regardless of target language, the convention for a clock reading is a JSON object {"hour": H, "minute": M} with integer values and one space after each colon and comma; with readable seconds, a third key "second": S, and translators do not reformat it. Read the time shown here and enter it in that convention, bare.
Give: {"hour": 9, "minute": 0}
